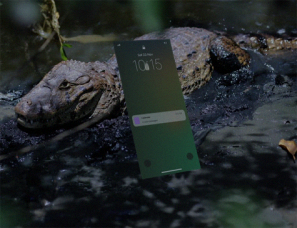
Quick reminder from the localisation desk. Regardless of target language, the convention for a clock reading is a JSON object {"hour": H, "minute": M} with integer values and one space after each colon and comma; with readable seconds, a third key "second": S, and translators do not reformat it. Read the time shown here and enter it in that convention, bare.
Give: {"hour": 10, "minute": 15}
